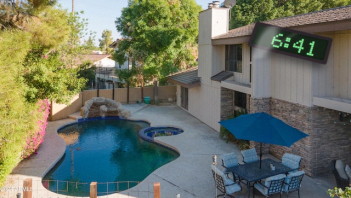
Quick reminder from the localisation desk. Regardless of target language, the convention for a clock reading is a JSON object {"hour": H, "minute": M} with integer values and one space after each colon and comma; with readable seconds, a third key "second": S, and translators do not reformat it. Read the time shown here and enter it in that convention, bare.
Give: {"hour": 6, "minute": 41}
